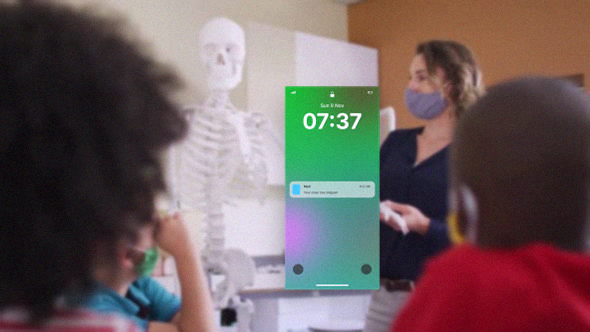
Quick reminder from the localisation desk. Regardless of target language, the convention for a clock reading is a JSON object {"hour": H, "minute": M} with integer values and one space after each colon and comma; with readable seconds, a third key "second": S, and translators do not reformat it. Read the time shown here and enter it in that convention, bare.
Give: {"hour": 7, "minute": 37}
